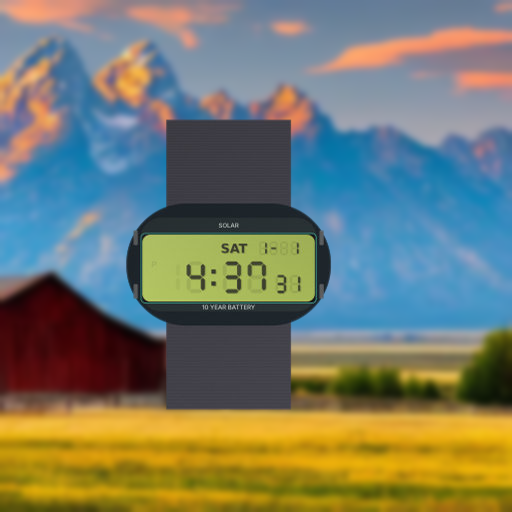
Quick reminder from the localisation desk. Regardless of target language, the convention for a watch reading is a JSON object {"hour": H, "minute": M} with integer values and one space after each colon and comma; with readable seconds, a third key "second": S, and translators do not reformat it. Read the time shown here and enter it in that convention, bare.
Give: {"hour": 4, "minute": 37, "second": 31}
